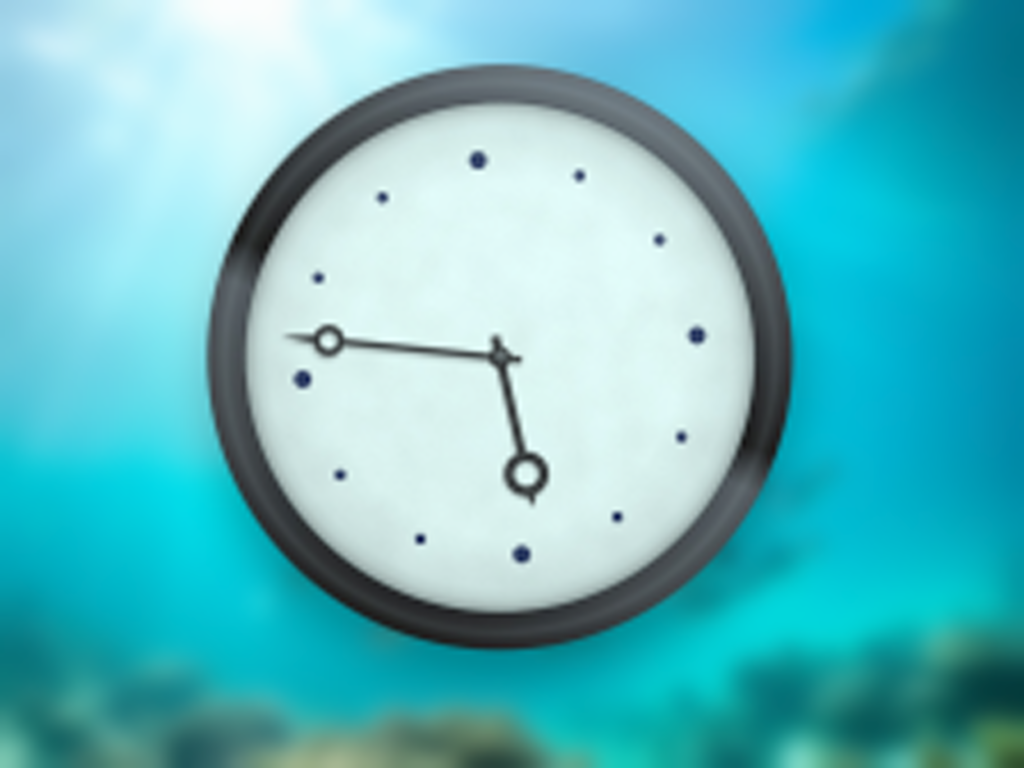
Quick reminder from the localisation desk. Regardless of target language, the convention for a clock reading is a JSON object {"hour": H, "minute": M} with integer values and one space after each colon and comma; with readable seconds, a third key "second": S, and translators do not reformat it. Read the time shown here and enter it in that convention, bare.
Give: {"hour": 5, "minute": 47}
